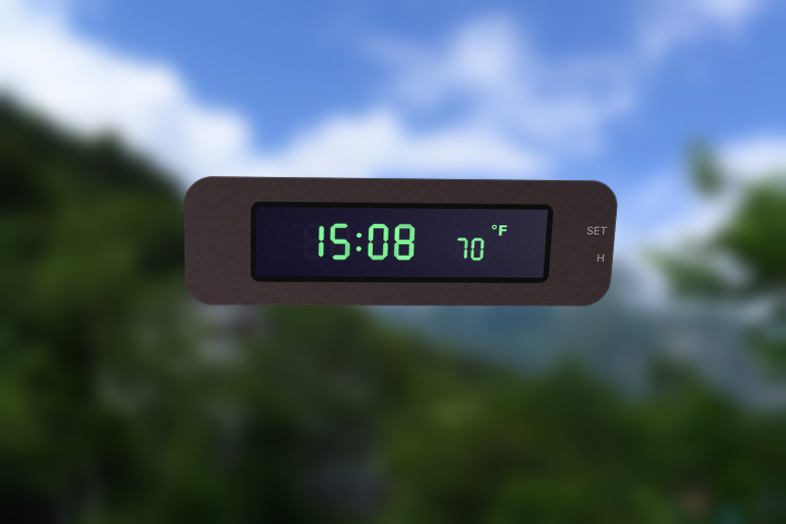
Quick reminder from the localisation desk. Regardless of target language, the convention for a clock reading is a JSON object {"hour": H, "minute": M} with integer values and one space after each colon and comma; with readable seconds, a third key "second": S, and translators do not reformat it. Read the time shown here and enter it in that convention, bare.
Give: {"hour": 15, "minute": 8}
